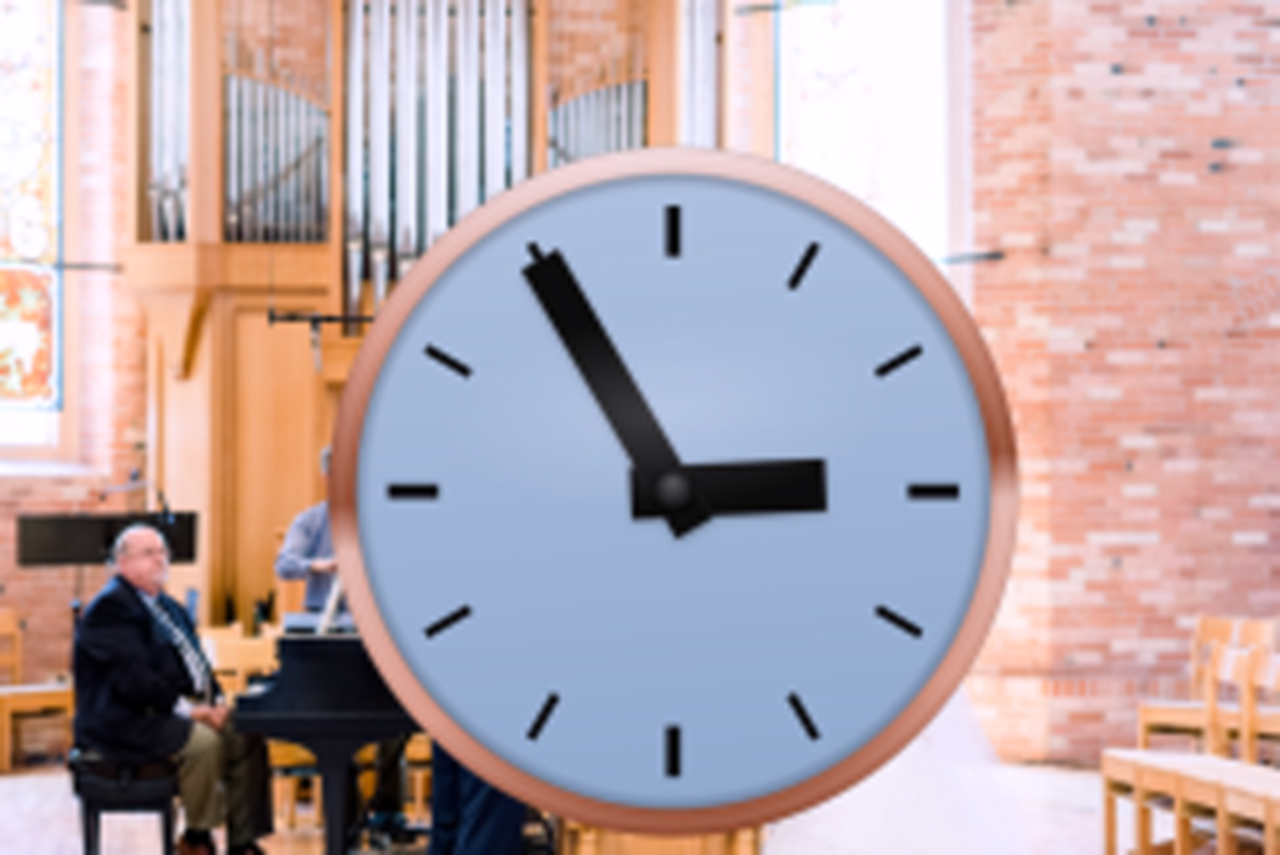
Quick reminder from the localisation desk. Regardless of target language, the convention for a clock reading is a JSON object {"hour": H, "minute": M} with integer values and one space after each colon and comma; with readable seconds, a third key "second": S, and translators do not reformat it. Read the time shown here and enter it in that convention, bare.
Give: {"hour": 2, "minute": 55}
